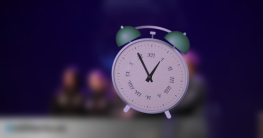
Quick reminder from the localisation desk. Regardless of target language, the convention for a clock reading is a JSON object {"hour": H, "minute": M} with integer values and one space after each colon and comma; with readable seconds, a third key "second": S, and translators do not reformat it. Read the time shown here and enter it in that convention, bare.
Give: {"hour": 12, "minute": 55}
